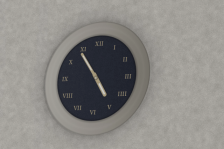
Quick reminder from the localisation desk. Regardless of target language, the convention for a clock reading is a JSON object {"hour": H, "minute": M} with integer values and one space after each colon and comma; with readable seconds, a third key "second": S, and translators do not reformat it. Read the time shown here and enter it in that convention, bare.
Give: {"hour": 4, "minute": 54}
